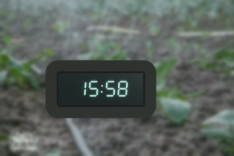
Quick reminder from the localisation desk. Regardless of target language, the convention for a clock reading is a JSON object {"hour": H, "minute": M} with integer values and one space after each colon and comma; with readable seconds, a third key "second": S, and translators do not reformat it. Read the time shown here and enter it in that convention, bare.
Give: {"hour": 15, "minute": 58}
